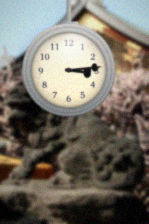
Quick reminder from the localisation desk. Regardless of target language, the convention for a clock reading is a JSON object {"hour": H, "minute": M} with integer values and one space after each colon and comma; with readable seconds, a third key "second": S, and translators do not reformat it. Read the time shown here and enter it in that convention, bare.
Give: {"hour": 3, "minute": 14}
